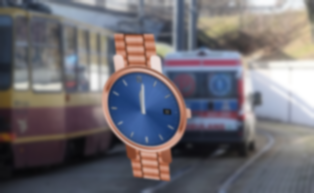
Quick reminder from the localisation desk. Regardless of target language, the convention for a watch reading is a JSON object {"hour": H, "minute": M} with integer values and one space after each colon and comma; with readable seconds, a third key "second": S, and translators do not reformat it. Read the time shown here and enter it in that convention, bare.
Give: {"hour": 12, "minute": 1}
